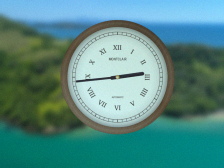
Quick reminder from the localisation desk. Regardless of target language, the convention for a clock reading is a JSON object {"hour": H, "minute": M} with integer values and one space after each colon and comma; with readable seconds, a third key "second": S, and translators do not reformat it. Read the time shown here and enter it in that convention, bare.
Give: {"hour": 2, "minute": 44}
